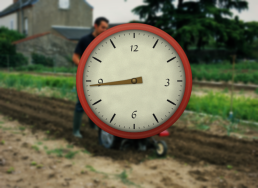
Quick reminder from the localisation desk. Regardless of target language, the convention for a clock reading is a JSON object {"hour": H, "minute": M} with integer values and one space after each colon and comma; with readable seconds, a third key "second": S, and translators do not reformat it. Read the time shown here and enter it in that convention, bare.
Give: {"hour": 8, "minute": 44}
